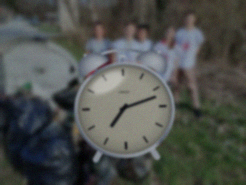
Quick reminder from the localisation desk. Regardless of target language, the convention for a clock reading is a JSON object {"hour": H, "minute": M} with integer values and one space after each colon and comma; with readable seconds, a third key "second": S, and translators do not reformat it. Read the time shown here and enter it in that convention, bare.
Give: {"hour": 7, "minute": 12}
